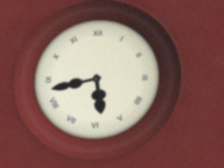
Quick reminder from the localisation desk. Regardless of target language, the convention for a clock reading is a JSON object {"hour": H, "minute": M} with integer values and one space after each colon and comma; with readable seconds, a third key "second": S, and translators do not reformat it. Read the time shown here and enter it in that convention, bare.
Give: {"hour": 5, "minute": 43}
